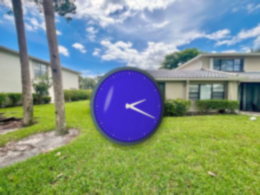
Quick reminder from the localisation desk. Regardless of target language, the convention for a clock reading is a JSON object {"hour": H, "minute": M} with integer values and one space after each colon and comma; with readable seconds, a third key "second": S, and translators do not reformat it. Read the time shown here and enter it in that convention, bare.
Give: {"hour": 2, "minute": 19}
